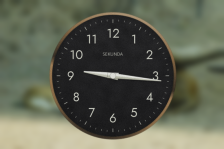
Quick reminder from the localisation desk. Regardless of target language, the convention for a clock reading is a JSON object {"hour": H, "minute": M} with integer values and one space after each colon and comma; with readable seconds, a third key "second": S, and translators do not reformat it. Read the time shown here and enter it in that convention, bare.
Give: {"hour": 9, "minute": 16}
